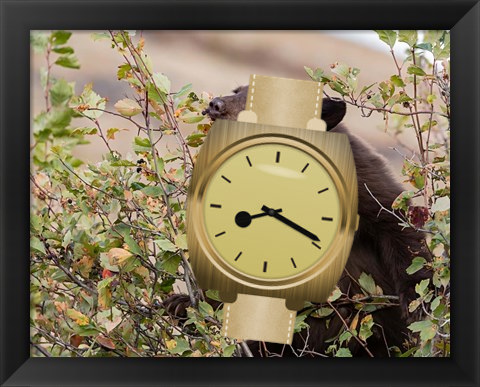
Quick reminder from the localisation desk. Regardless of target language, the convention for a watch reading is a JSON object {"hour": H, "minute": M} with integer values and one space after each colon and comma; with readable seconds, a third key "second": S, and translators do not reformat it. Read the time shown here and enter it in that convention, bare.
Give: {"hour": 8, "minute": 19}
